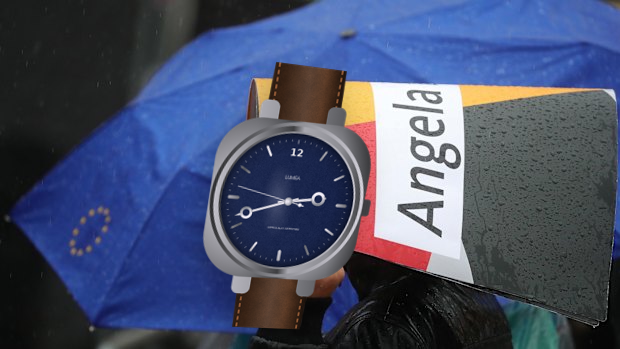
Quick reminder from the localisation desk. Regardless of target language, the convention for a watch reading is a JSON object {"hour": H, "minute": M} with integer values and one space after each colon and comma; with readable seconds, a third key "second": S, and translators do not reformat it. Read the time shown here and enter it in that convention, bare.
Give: {"hour": 2, "minute": 41, "second": 47}
